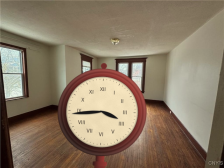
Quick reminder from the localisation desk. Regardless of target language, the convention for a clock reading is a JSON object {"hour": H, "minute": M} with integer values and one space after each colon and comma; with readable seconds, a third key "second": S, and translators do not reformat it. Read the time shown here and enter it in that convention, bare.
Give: {"hour": 3, "minute": 44}
